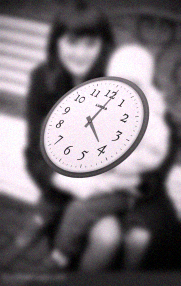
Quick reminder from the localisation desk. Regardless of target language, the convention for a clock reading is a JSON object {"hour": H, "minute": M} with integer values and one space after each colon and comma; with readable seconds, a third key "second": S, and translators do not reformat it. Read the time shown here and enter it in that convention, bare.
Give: {"hour": 4, "minute": 1}
